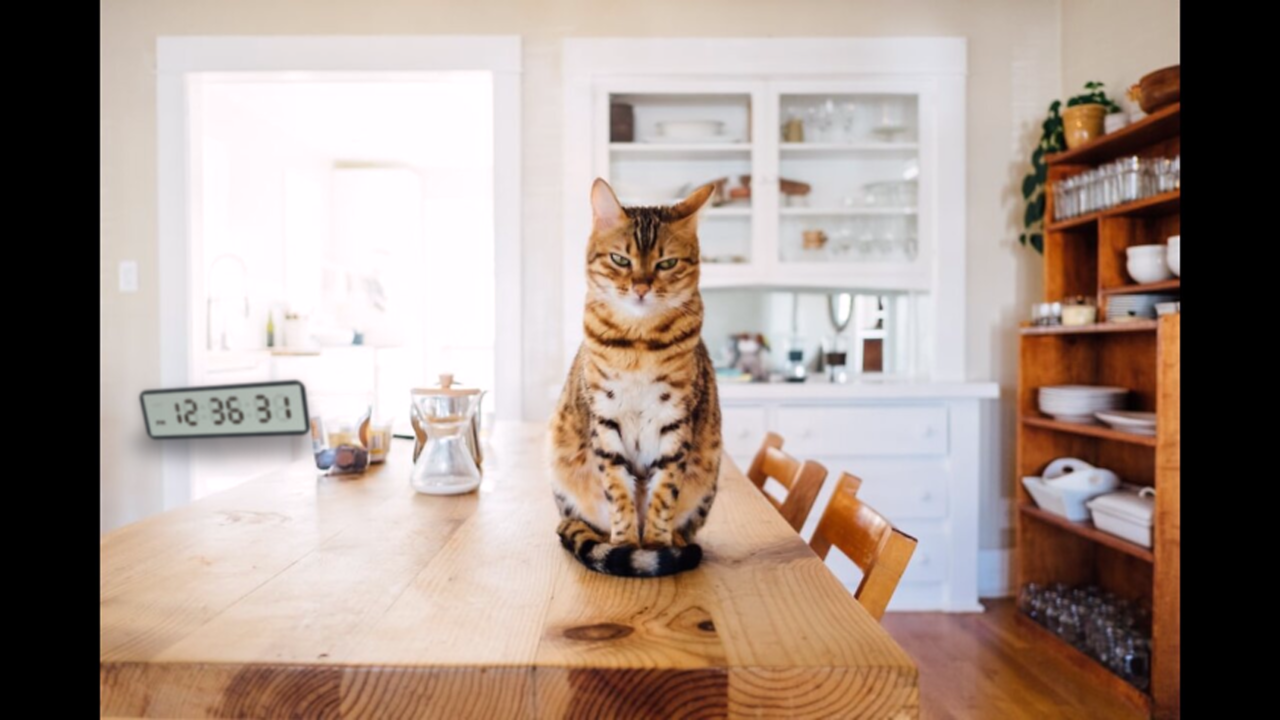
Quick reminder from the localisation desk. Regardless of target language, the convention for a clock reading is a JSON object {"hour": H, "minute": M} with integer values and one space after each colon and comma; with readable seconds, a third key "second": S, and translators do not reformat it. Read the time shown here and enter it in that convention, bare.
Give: {"hour": 12, "minute": 36, "second": 31}
